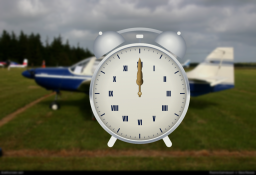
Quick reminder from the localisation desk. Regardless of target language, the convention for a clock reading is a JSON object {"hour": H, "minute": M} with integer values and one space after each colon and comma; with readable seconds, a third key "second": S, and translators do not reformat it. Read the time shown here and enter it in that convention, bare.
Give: {"hour": 12, "minute": 0}
